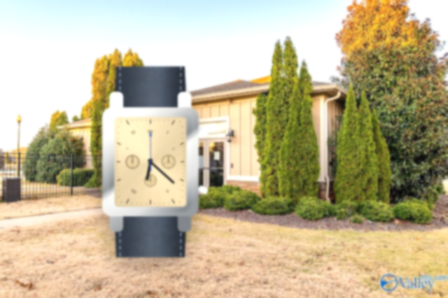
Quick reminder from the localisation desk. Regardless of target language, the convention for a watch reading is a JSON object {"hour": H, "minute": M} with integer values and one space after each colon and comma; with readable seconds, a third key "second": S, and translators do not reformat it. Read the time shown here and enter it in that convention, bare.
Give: {"hour": 6, "minute": 22}
